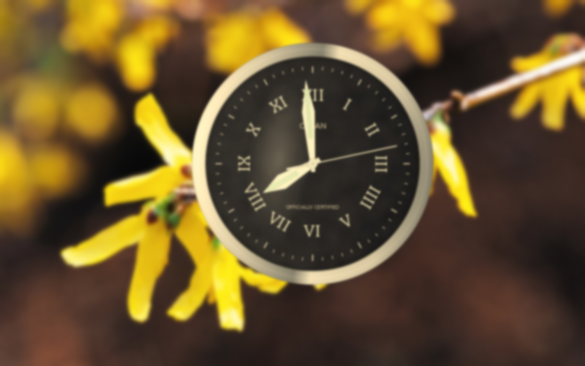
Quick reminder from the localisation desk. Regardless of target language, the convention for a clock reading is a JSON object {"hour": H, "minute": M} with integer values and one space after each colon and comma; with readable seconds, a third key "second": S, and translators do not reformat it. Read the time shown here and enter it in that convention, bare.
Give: {"hour": 7, "minute": 59, "second": 13}
